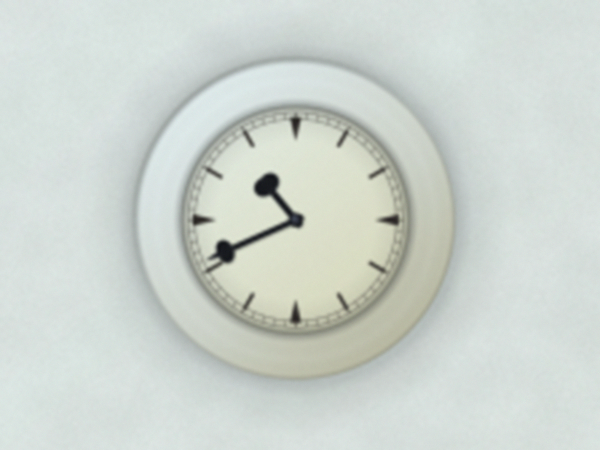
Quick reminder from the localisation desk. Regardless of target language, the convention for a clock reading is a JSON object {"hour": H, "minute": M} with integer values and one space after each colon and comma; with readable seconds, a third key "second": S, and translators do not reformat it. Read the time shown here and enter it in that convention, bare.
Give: {"hour": 10, "minute": 41}
